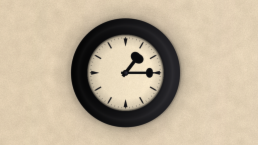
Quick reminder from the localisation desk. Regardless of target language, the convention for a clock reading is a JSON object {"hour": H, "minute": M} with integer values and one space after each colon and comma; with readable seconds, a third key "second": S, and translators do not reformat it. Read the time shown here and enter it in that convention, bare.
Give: {"hour": 1, "minute": 15}
